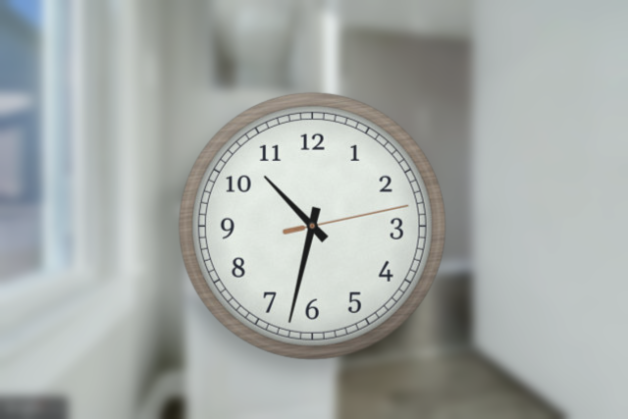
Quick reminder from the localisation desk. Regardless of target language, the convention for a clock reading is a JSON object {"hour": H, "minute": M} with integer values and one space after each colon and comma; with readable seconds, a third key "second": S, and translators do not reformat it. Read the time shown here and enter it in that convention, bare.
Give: {"hour": 10, "minute": 32, "second": 13}
